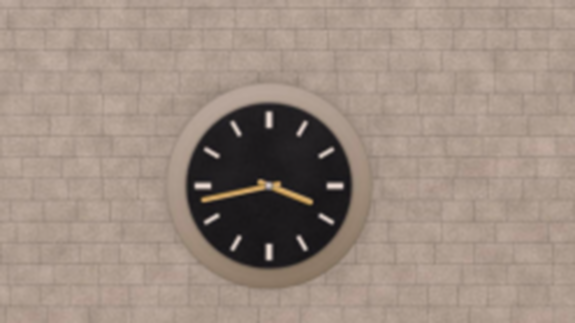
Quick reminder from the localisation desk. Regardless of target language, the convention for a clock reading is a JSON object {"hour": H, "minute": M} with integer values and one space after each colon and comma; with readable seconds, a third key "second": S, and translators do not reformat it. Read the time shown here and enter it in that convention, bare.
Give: {"hour": 3, "minute": 43}
